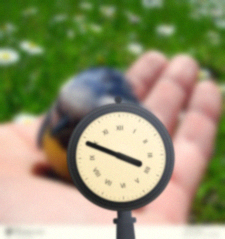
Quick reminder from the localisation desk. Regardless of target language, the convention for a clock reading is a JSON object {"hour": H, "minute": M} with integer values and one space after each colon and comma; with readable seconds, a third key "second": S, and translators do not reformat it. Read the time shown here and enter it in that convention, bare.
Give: {"hour": 3, "minute": 49}
